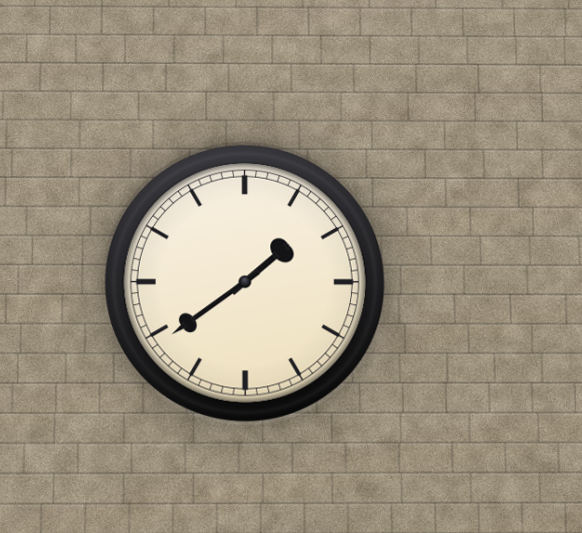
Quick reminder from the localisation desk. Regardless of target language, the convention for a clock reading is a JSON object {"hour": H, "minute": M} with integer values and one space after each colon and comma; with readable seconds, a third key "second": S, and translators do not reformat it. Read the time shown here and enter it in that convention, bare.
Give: {"hour": 1, "minute": 39}
